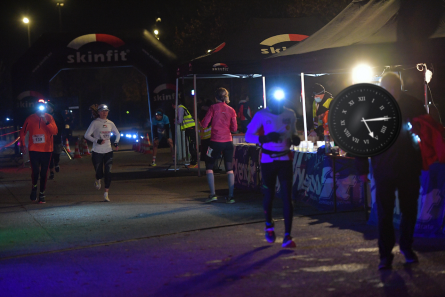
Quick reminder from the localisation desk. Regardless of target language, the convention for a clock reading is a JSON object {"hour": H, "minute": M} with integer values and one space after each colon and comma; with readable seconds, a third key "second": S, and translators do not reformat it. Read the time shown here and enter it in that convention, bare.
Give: {"hour": 5, "minute": 15}
